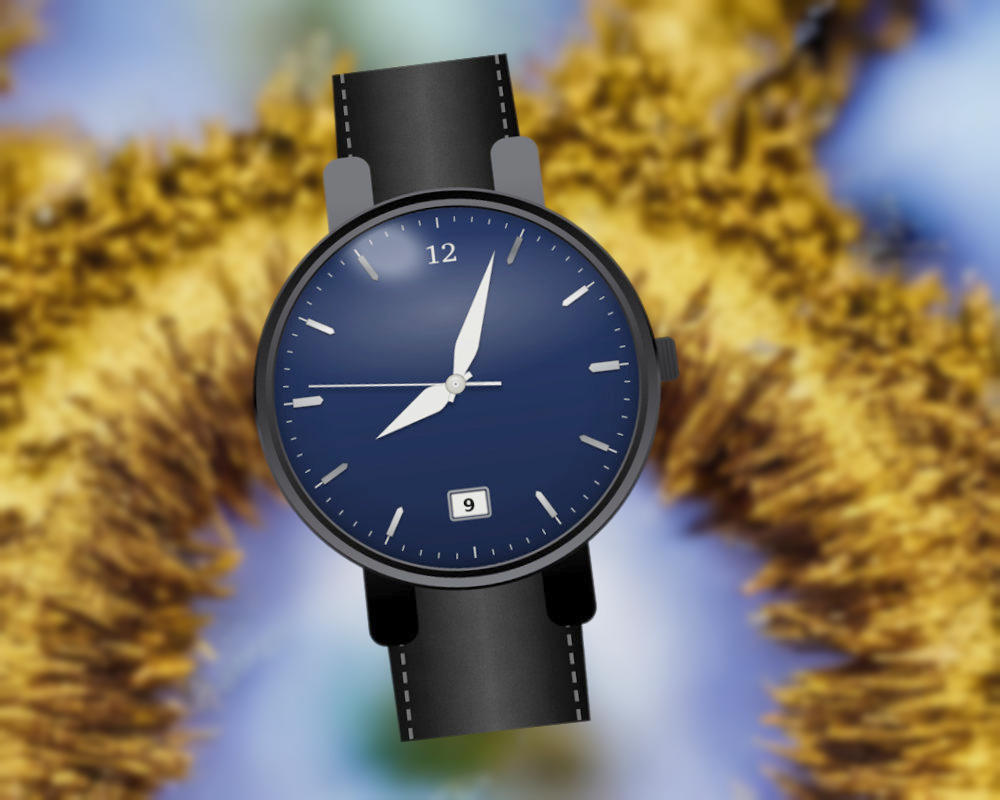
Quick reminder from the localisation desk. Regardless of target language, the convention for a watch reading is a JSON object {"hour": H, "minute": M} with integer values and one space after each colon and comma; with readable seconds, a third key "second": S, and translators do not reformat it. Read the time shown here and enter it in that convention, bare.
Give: {"hour": 8, "minute": 3, "second": 46}
